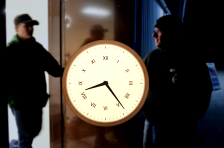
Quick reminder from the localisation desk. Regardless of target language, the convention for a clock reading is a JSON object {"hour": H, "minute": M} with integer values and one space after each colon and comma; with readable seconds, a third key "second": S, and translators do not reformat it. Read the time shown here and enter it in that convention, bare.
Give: {"hour": 8, "minute": 24}
